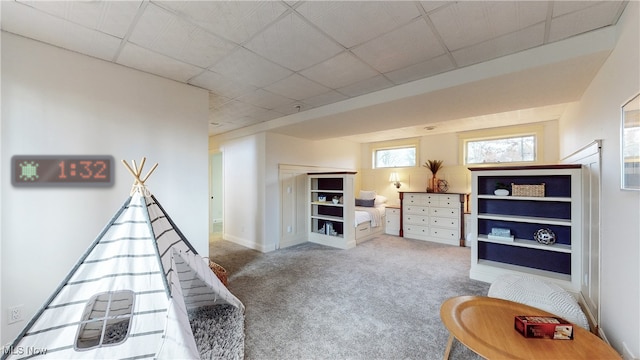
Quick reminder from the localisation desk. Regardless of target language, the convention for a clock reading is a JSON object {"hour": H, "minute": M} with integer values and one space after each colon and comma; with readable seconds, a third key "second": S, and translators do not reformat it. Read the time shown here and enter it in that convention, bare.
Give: {"hour": 1, "minute": 32}
